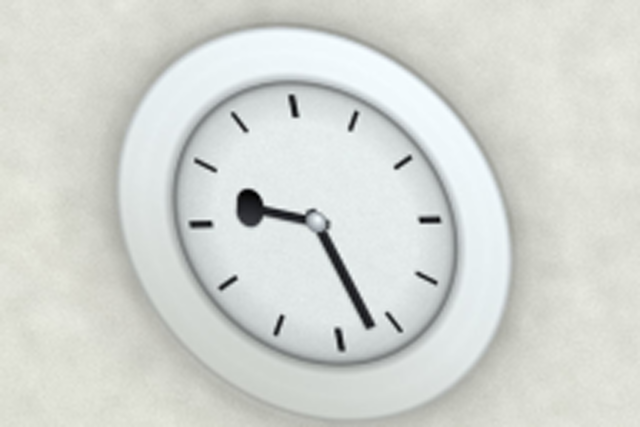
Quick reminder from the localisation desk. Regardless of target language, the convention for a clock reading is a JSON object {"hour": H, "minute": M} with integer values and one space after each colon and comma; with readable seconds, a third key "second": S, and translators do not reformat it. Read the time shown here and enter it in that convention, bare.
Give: {"hour": 9, "minute": 27}
